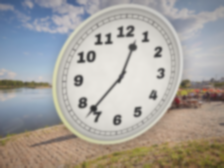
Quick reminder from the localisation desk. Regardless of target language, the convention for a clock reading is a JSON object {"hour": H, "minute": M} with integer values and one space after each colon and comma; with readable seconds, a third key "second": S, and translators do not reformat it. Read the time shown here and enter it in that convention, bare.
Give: {"hour": 12, "minute": 37}
